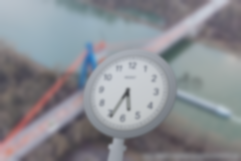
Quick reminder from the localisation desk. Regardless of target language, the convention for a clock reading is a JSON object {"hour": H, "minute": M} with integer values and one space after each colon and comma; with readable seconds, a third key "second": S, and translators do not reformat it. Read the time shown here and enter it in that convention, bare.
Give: {"hour": 5, "minute": 34}
